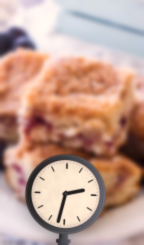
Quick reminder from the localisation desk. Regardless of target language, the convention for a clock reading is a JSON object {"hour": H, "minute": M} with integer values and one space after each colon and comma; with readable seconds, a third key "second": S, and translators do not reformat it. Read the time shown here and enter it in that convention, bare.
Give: {"hour": 2, "minute": 32}
